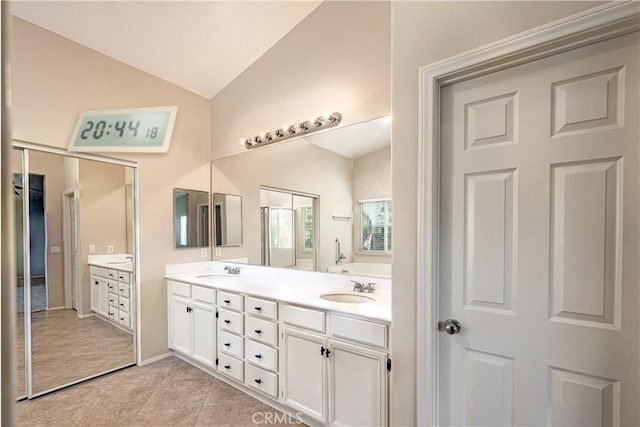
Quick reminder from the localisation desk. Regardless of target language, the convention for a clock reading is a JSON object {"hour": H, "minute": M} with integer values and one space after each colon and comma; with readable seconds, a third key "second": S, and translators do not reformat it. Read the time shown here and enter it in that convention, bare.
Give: {"hour": 20, "minute": 44, "second": 18}
